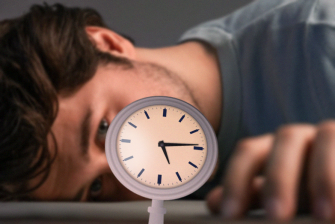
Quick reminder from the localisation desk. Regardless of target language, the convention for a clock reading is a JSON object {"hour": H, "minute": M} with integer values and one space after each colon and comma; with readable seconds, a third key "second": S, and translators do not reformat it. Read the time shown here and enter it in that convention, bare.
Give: {"hour": 5, "minute": 14}
